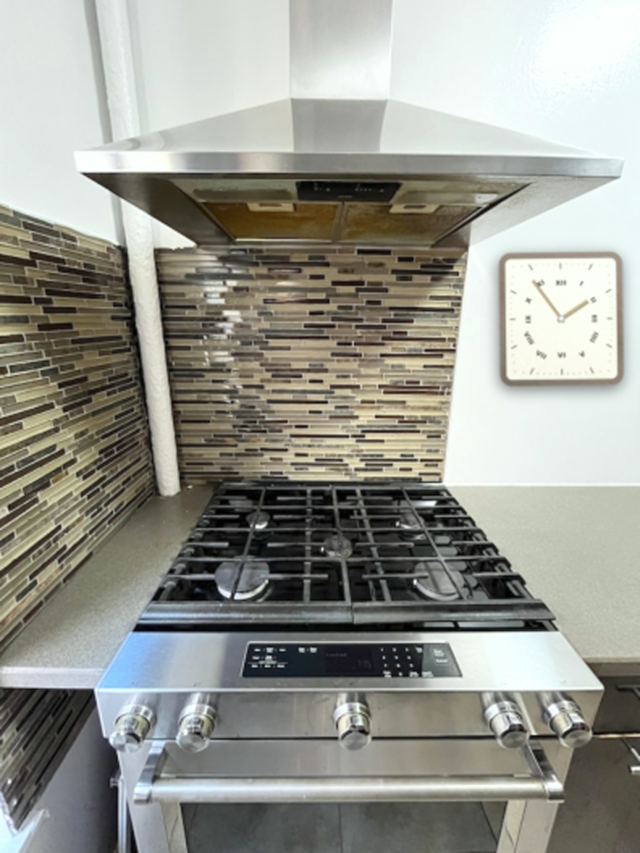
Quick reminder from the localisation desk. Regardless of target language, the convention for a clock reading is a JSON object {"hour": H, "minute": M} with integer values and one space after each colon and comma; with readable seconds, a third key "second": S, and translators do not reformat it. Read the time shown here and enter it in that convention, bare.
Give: {"hour": 1, "minute": 54}
